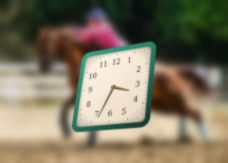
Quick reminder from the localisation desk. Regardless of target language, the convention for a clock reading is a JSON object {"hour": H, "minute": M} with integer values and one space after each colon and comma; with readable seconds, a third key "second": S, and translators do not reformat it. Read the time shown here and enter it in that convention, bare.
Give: {"hour": 3, "minute": 34}
